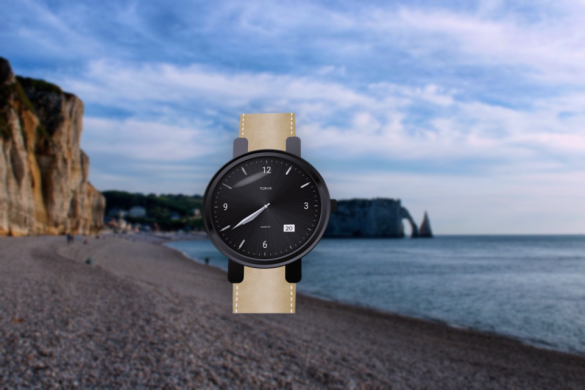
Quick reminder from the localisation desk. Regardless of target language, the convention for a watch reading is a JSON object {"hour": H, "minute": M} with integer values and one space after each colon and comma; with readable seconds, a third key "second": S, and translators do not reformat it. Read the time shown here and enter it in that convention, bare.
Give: {"hour": 7, "minute": 39}
